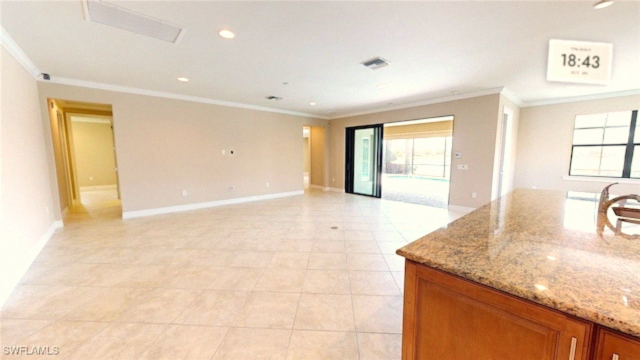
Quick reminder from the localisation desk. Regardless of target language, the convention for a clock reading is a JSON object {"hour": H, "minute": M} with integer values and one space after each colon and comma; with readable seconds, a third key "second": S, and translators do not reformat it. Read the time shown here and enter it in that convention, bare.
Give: {"hour": 18, "minute": 43}
